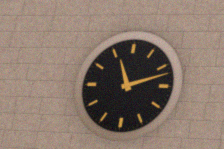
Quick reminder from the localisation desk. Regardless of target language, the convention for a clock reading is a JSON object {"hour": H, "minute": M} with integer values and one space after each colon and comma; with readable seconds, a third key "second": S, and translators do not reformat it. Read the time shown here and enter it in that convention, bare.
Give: {"hour": 11, "minute": 12}
